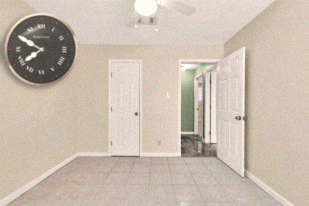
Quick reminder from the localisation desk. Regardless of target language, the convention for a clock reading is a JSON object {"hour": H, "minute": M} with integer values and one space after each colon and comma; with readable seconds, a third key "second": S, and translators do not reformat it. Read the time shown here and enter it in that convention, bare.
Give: {"hour": 7, "minute": 50}
